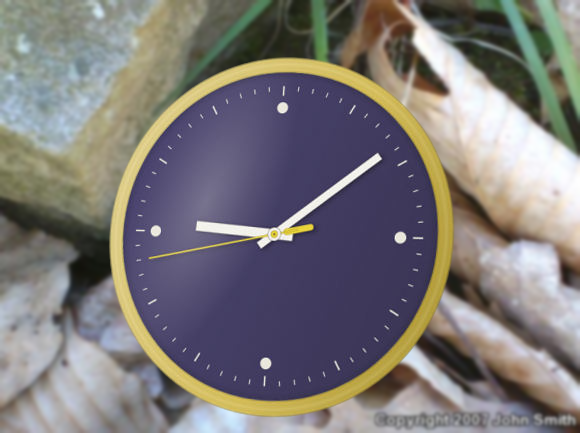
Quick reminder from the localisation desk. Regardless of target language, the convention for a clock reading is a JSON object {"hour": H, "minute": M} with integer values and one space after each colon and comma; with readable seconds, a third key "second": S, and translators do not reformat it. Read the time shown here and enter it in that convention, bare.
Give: {"hour": 9, "minute": 8, "second": 43}
